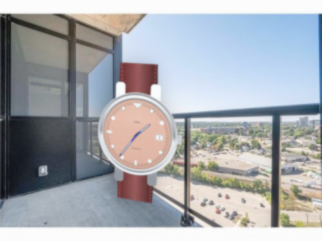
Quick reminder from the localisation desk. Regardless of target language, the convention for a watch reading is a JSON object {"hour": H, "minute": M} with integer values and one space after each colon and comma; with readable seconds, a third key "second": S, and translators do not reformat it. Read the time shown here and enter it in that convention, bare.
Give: {"hour": 1, "minute": 36}
